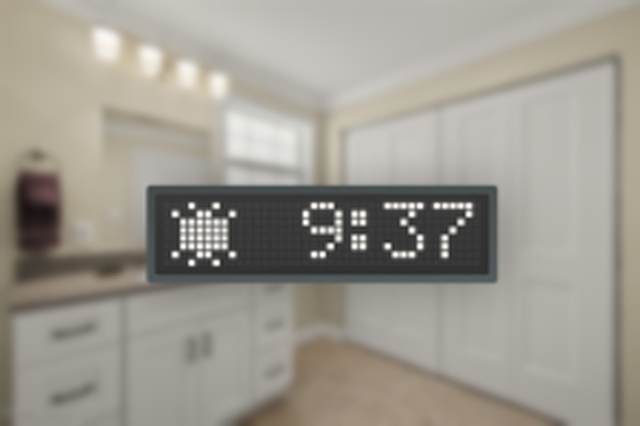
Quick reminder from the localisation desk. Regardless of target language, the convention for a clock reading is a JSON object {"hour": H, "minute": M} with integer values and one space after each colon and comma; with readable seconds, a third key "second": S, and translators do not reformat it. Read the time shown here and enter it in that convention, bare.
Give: {"hour": 9, "minute": 37}
